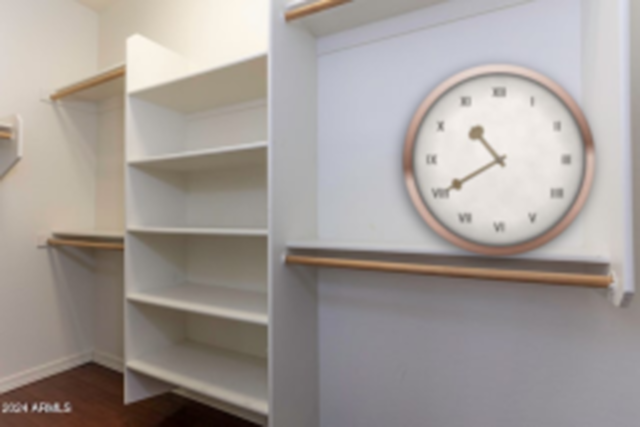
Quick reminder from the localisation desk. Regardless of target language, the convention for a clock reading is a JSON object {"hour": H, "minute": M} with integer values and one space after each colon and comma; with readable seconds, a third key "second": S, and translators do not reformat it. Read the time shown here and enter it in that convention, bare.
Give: {"hour": 10, "minute": 40}
